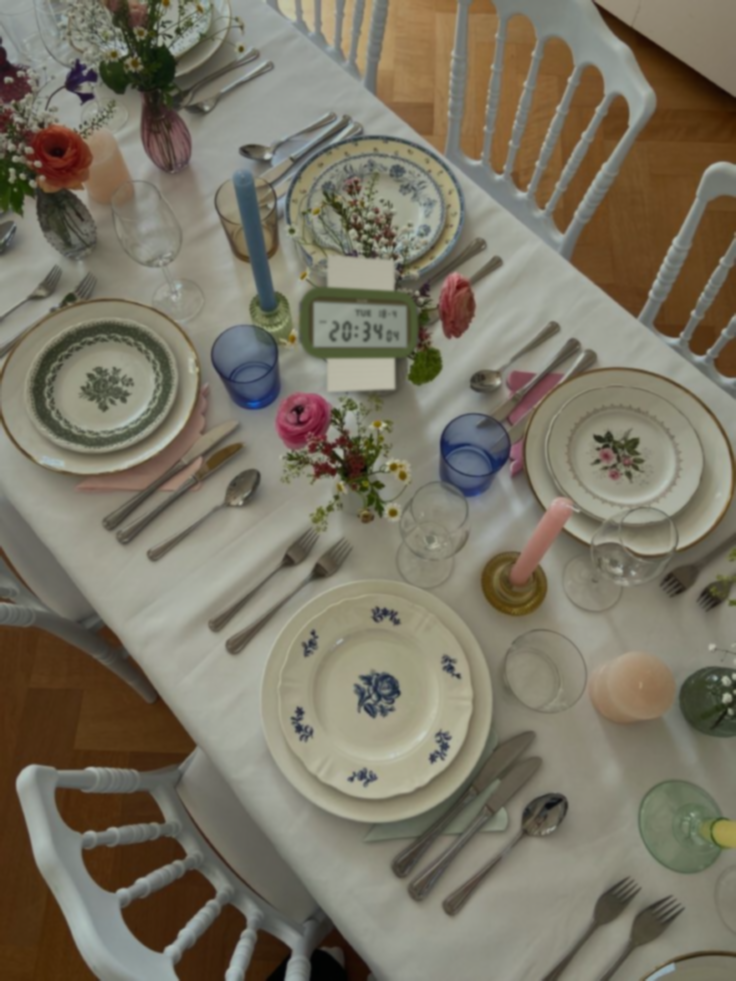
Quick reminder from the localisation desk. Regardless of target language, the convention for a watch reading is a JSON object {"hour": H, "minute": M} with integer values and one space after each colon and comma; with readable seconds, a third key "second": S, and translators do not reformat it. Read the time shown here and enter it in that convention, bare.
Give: {"hour": 20, "minute": 34}
